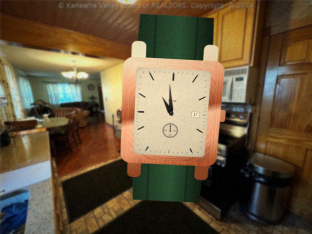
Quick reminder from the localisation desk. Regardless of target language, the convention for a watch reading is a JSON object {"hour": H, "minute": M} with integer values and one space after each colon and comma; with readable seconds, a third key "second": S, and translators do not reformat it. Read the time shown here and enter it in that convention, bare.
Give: {"hour": 10, "minute": 59}
